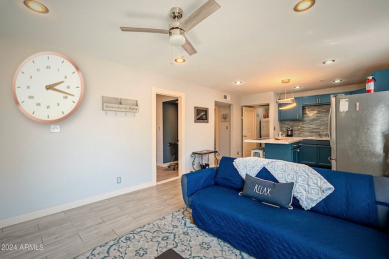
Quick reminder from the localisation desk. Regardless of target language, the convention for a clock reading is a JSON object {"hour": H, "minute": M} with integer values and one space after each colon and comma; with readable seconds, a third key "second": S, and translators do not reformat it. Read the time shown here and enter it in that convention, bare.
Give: {"hour": 2, "minute": 18}
